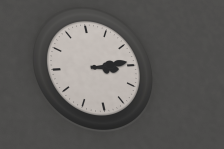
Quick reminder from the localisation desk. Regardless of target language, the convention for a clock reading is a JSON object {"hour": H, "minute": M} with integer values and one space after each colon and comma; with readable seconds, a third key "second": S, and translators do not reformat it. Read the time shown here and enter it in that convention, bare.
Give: {"hour": 3, "minute": 14}
